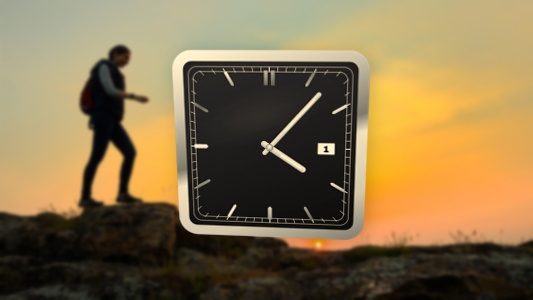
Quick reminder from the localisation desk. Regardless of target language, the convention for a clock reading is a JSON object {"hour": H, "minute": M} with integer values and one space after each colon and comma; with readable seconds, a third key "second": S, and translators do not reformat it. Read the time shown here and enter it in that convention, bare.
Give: {"hour": 4, "minute": 7}
